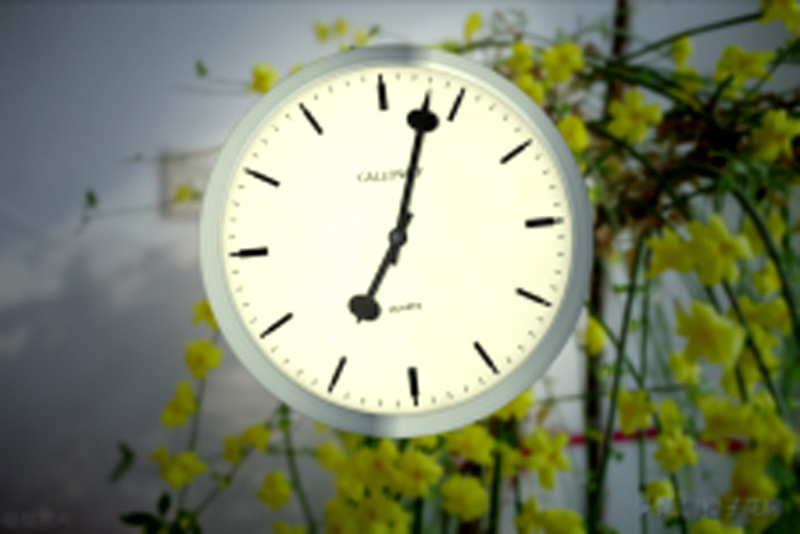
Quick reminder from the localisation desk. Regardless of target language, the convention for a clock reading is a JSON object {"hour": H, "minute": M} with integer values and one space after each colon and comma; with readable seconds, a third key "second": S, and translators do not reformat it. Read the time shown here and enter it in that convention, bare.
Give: {"hour": 7, "minute": 3}
